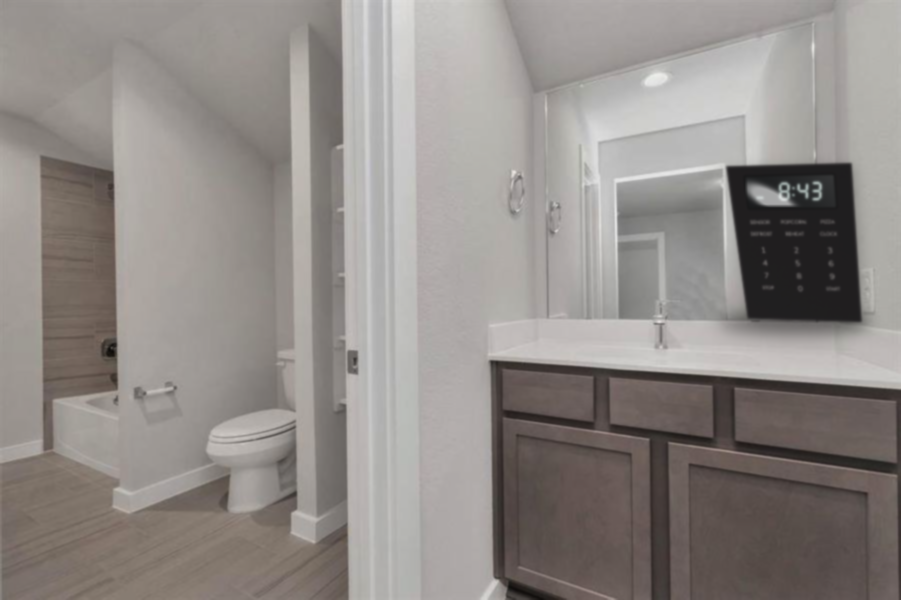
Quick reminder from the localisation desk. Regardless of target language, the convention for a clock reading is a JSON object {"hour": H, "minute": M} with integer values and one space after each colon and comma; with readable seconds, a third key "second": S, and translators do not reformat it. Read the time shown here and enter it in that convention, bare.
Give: {"hour": 8, "minute": 43}
